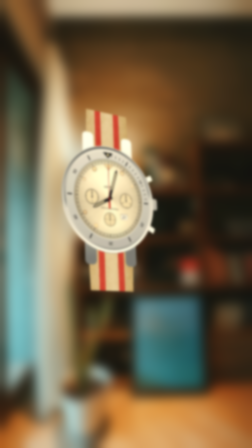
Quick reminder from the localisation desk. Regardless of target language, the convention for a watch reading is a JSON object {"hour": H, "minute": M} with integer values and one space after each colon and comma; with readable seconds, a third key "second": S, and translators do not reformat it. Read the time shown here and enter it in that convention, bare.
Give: {"hour": 8, "minute": 3}
